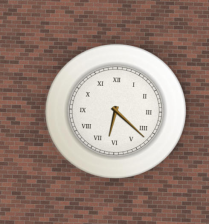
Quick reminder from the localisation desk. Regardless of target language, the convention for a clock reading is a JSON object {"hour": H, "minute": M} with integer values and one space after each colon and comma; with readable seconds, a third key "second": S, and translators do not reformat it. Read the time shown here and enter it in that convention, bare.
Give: {"hour": 6, "minute": 22}
